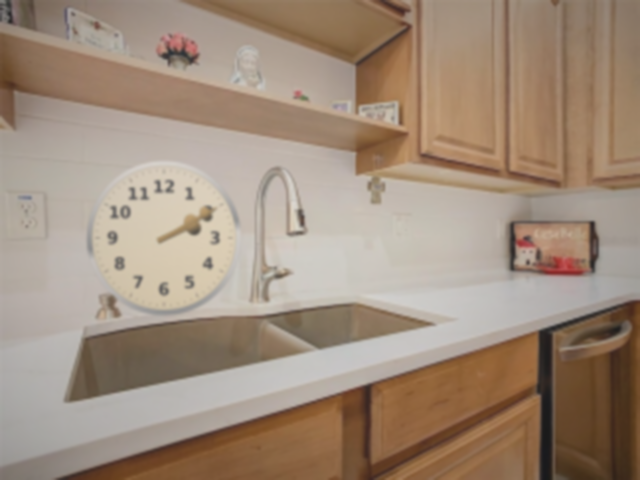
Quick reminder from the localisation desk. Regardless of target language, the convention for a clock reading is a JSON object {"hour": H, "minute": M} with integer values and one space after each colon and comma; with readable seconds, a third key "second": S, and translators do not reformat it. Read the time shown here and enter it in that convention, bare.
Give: {"hour": 2, "minute": 10}
